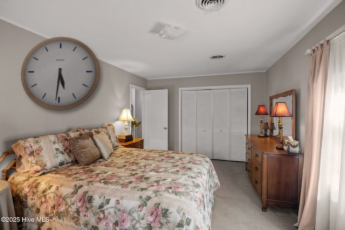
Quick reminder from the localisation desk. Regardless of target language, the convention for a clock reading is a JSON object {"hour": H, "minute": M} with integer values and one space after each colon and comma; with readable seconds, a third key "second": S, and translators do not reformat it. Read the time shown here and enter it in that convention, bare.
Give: {"hour": 5, "minute": 31}
